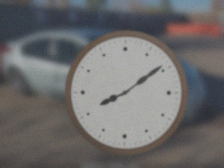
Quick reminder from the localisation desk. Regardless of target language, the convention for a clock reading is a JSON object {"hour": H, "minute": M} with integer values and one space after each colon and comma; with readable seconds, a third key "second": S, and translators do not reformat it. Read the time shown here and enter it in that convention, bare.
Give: {"hour": 8, "minute": 9}
